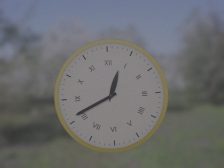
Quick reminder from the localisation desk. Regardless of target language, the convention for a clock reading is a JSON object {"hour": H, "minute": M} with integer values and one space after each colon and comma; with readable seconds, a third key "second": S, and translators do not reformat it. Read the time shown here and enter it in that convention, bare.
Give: {"hour": 12, "minute": 41}
